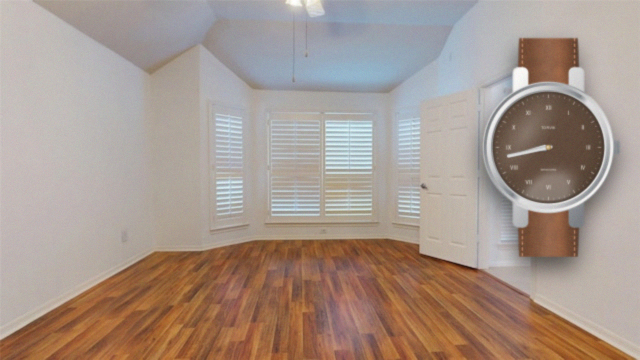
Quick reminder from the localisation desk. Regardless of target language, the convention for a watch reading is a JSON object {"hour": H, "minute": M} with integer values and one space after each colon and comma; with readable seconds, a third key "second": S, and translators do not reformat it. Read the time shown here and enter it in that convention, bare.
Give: {"hour": 8, "minute": 43}
